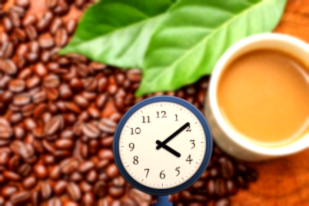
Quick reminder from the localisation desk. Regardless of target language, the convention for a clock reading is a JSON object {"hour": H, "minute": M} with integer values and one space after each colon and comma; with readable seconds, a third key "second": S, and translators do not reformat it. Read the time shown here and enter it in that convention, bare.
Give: {"hour": 4, "minute": 9}
